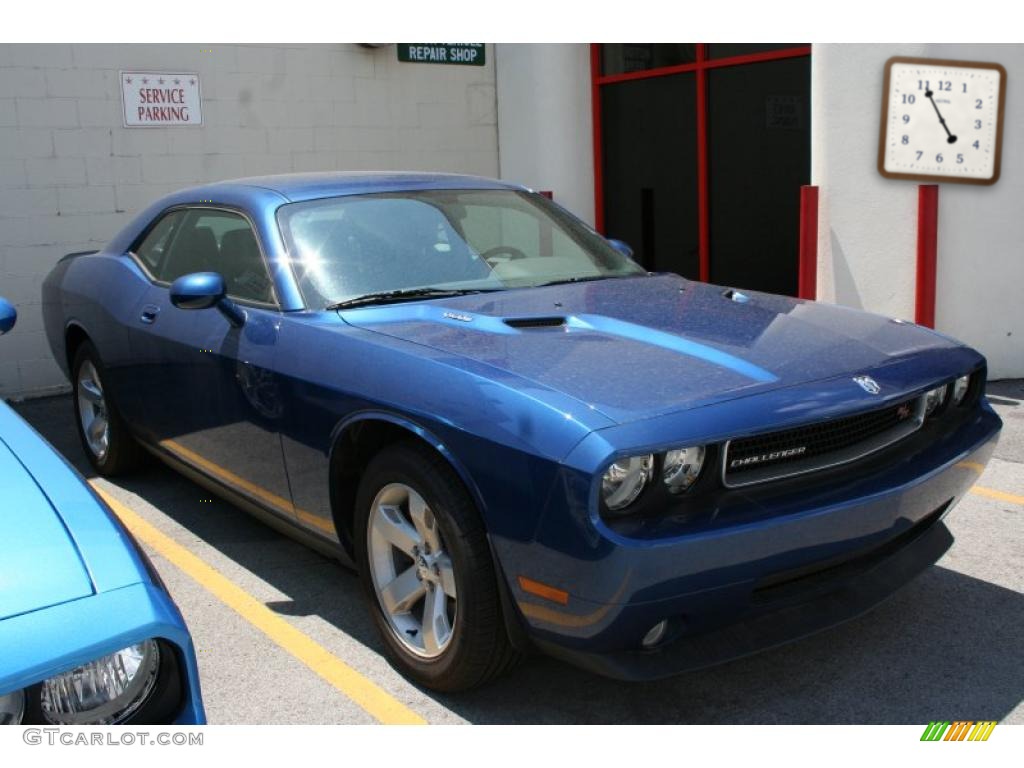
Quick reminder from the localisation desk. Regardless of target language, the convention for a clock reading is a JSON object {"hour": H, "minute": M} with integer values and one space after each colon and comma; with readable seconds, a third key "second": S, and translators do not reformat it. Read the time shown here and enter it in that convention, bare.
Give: {"hour": 4, "minute": 55}
